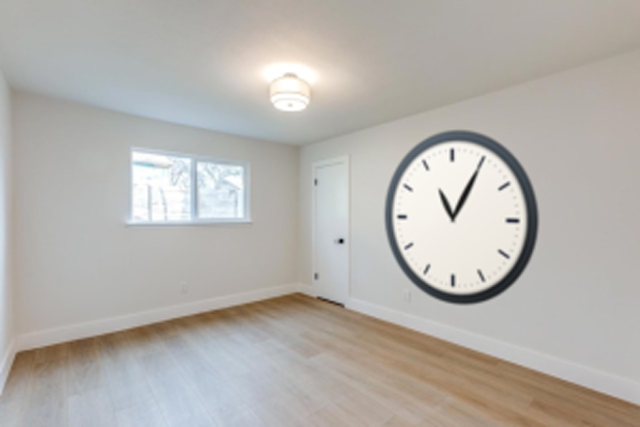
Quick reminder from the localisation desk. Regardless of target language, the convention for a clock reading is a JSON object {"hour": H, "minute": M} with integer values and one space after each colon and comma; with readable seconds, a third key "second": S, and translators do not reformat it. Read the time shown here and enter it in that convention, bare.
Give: {"hour": 11, "minute": 5}
